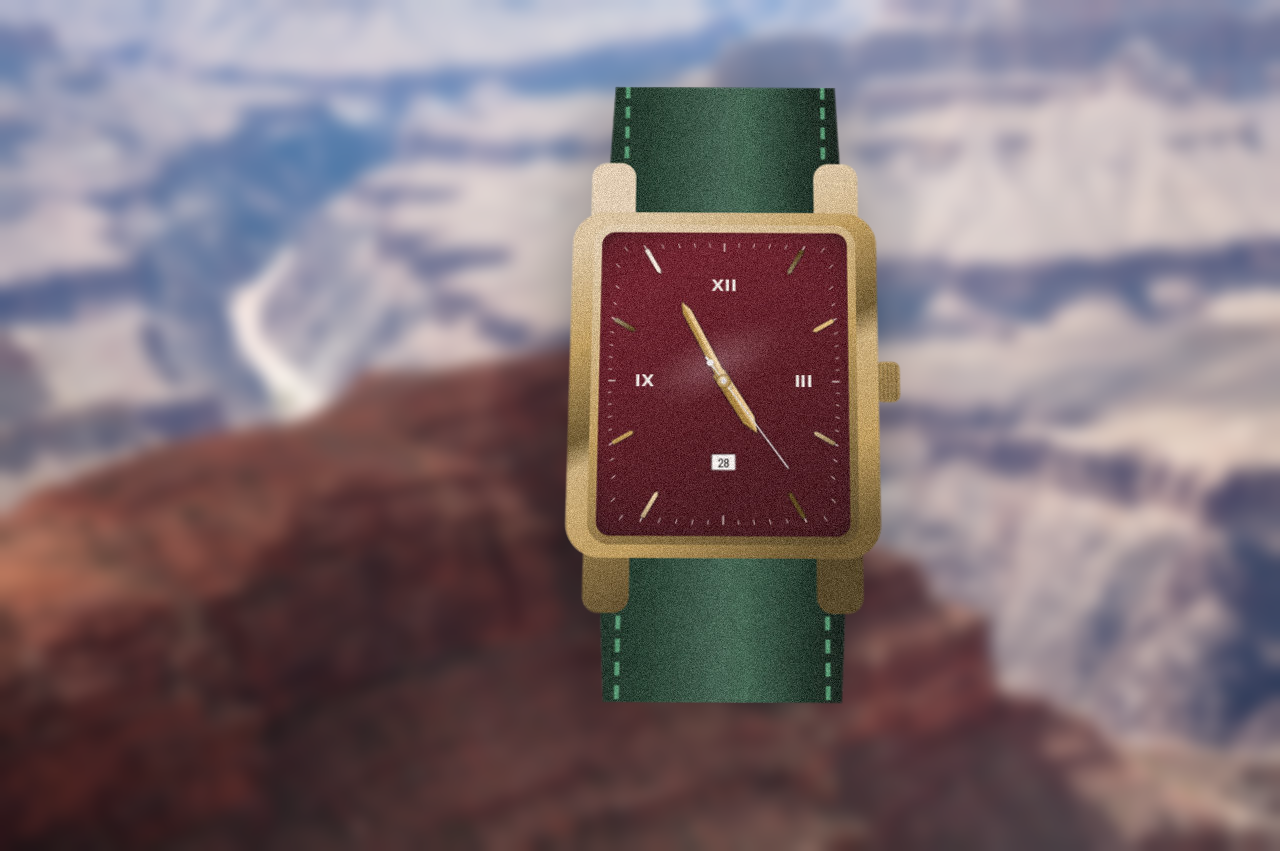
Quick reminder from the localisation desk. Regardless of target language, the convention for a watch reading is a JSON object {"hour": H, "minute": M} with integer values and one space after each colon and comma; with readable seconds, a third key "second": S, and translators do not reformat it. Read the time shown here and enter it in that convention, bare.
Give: {"hour": 4, "minute": 55, "second": 24}
